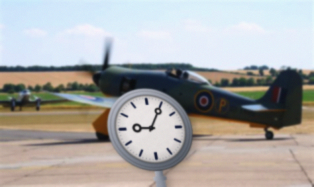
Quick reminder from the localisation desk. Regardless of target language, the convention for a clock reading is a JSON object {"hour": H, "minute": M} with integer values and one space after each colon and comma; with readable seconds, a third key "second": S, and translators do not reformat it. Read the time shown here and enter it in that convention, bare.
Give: {"hour": 9, "minute": 5}
